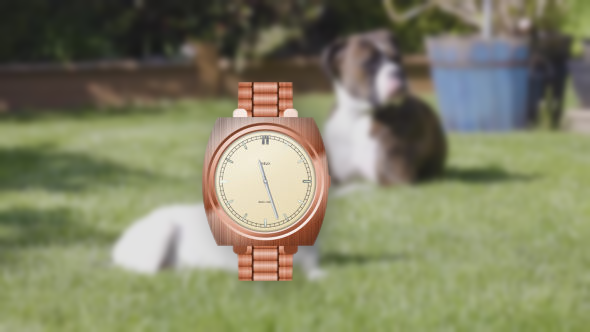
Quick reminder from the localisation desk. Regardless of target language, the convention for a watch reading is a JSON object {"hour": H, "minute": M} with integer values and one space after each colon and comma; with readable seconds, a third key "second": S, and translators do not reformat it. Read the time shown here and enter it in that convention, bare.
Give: {"hour": 11, "minute": 27}
